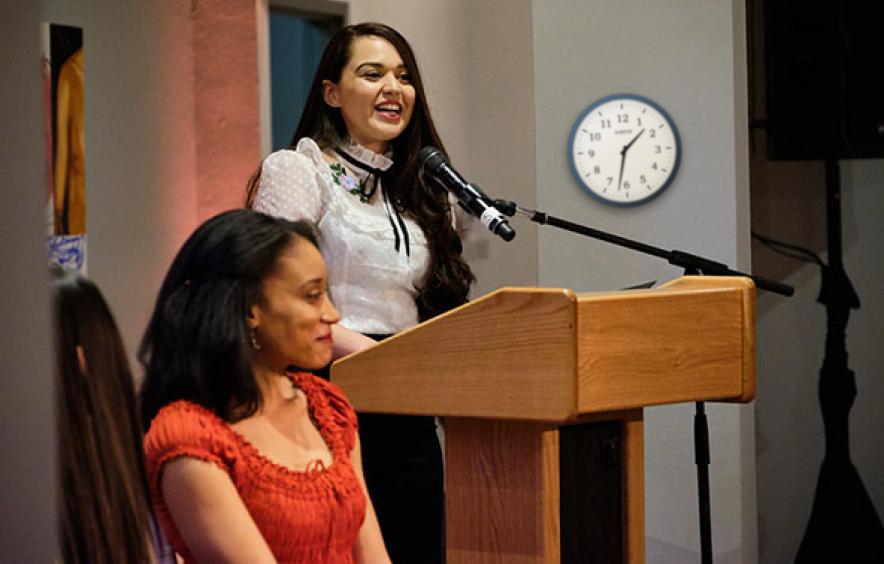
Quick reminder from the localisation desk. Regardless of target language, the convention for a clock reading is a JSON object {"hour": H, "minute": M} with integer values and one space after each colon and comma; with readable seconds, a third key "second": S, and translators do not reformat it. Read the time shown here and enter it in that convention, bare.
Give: {"hour": 1, "minute": 32}
